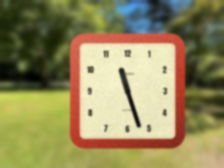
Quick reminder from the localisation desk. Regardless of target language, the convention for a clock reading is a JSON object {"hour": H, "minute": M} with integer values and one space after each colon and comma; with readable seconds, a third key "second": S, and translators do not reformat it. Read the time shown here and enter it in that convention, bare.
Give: {"hour": 11, "minute": 27}
